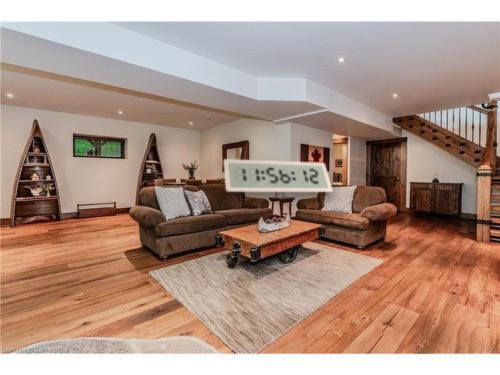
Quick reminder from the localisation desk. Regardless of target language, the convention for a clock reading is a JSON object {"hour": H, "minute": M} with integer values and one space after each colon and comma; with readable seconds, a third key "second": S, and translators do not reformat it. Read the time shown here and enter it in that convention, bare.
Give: {"hour": 11, "minute": 56, "second": 12}
